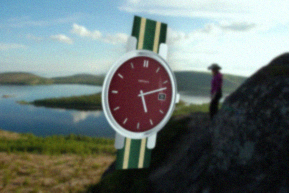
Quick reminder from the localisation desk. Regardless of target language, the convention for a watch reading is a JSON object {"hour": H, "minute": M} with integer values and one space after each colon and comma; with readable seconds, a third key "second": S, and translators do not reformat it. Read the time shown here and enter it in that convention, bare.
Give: {"hour": 5, "minute": 12}
